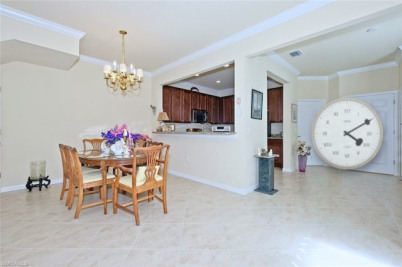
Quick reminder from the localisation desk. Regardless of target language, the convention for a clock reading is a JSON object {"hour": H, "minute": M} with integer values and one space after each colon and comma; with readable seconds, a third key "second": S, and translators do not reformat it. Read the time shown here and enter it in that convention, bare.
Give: {"hour": 4, "minute": 10}
